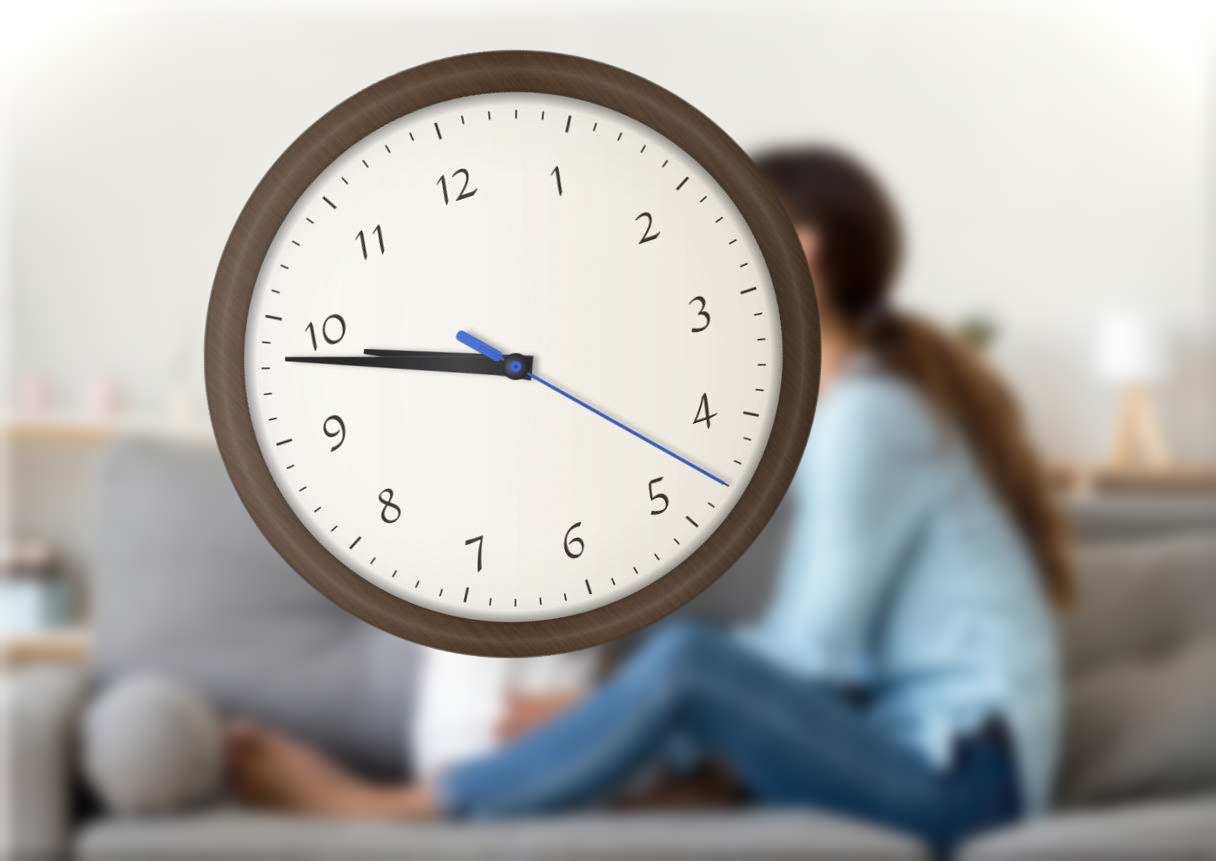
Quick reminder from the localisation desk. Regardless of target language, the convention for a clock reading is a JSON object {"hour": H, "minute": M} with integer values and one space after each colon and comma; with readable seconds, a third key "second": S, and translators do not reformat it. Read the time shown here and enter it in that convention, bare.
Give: {"hour": 9, "minute": 48, "second": 23}
